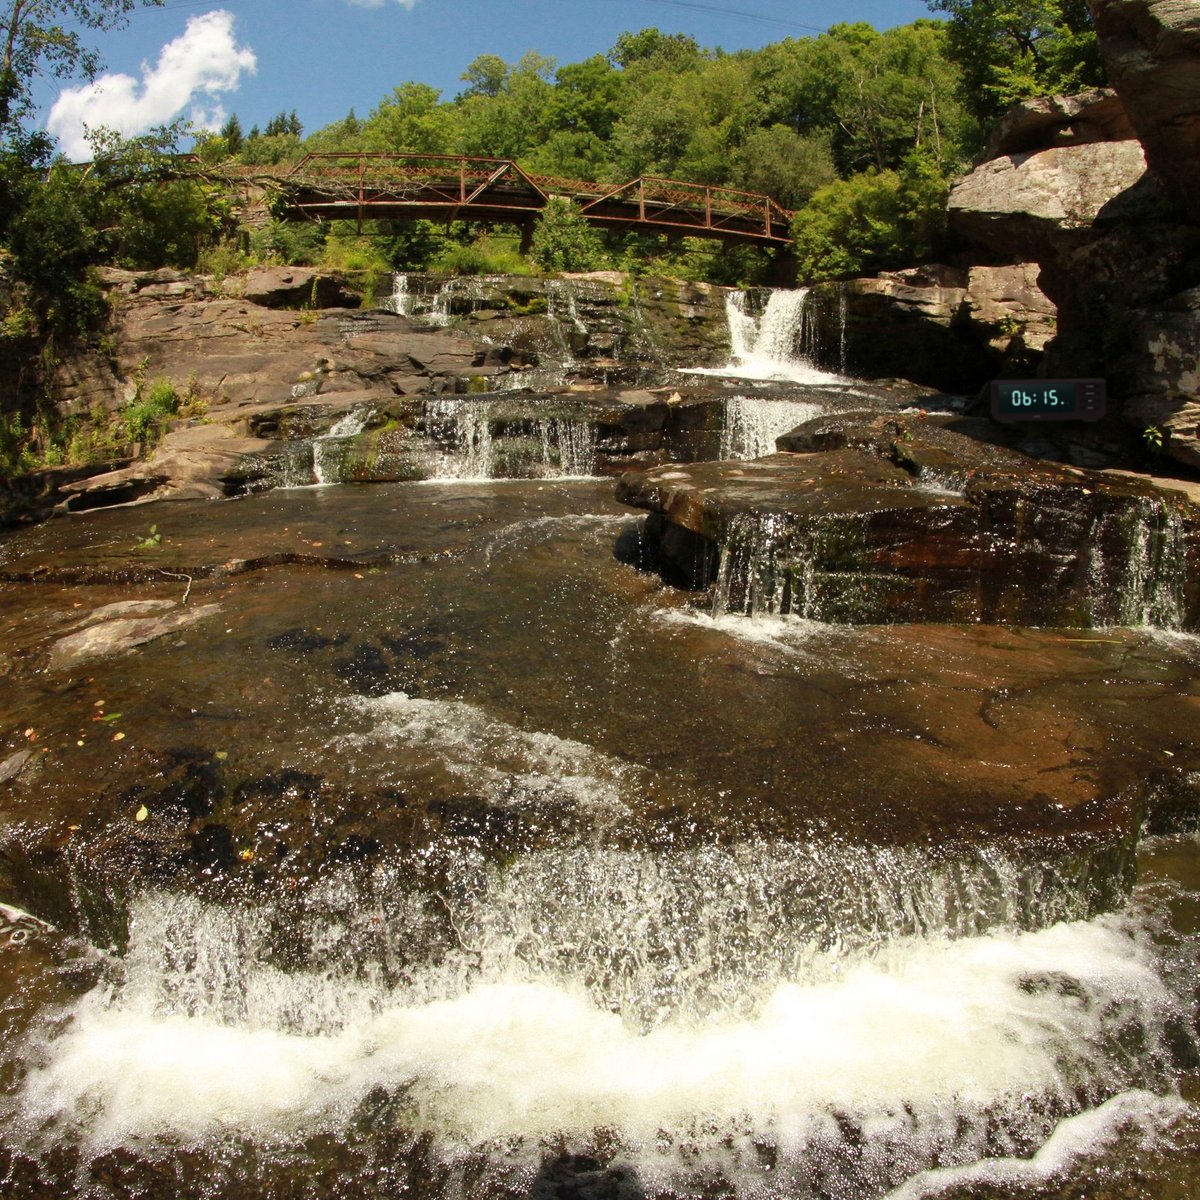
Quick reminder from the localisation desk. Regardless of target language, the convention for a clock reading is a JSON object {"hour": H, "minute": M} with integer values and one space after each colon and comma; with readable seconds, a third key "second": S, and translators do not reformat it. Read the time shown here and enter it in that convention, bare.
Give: {"hour": 6, "minute": 15}
